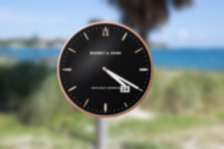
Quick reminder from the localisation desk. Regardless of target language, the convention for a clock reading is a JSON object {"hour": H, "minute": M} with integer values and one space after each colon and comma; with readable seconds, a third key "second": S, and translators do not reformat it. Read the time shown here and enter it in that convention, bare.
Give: {"hour": 4, "minute": 20}
